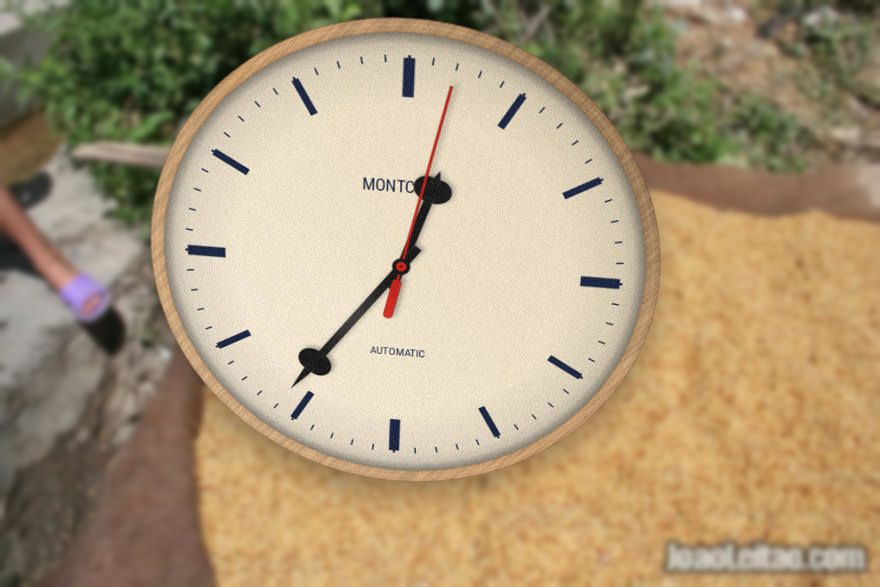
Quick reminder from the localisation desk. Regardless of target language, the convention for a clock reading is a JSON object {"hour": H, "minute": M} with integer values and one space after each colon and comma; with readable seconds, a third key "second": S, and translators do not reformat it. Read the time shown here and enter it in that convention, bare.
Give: {"hour": 12, "minute": 36, "second": 2}
